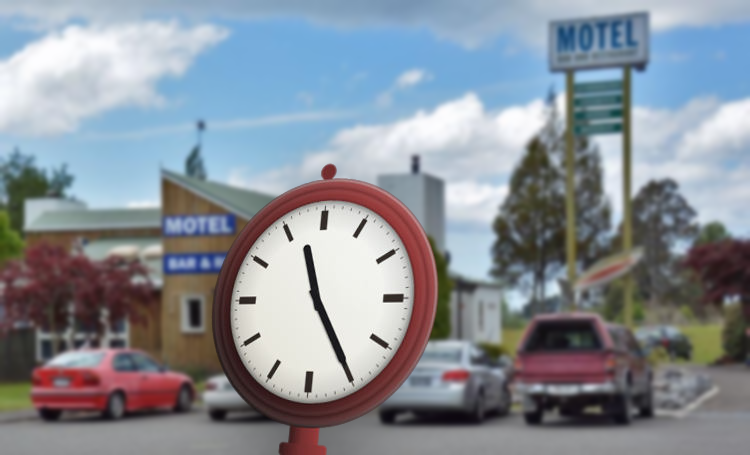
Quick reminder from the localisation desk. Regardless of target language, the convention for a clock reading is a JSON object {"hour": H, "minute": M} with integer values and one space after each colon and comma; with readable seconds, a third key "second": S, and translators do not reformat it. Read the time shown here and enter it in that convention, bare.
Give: {"hour": 11, "minute": 25}
